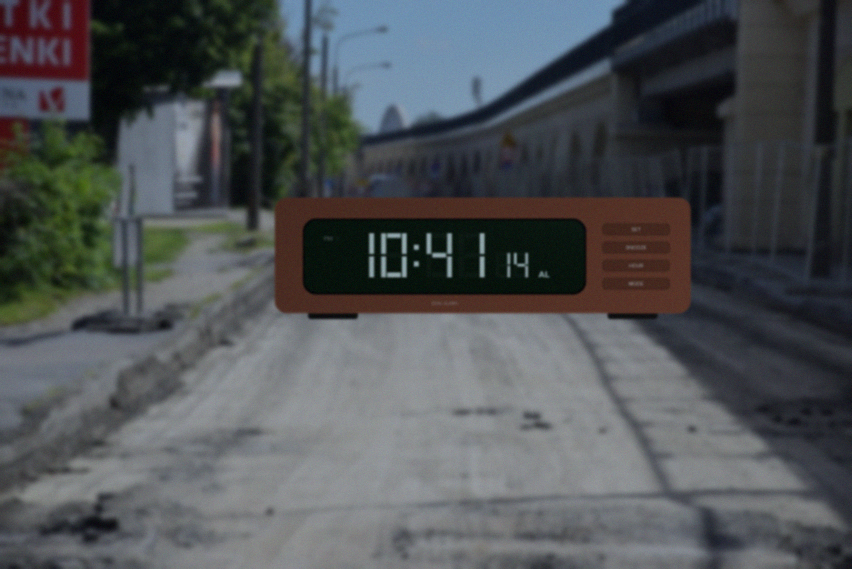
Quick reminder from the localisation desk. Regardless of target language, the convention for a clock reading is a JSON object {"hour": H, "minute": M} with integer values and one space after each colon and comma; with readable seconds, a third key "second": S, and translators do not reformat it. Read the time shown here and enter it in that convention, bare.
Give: {"hour": 10, "minute": 41, "second": 14}
